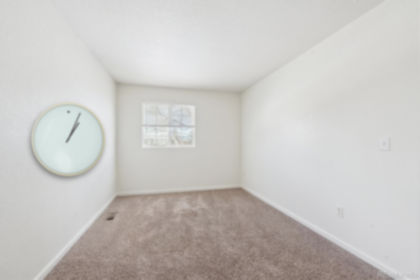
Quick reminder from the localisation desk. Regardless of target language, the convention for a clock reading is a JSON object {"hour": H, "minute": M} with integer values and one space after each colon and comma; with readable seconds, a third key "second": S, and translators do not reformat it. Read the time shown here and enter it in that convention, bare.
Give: {"hour": 1, "minute": 4}
